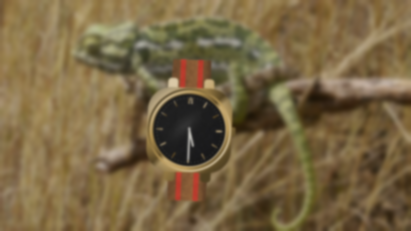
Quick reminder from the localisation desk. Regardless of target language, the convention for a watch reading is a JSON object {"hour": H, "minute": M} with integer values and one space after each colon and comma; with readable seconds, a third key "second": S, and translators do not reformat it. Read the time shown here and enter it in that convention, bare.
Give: {"hour": 5, "minute": 30}
